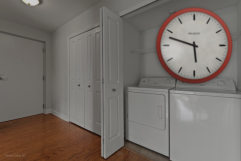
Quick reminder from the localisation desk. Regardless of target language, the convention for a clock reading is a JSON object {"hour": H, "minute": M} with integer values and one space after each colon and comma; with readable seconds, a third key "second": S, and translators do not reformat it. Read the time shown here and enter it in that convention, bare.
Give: {"hour": 5, "minute": 48}
